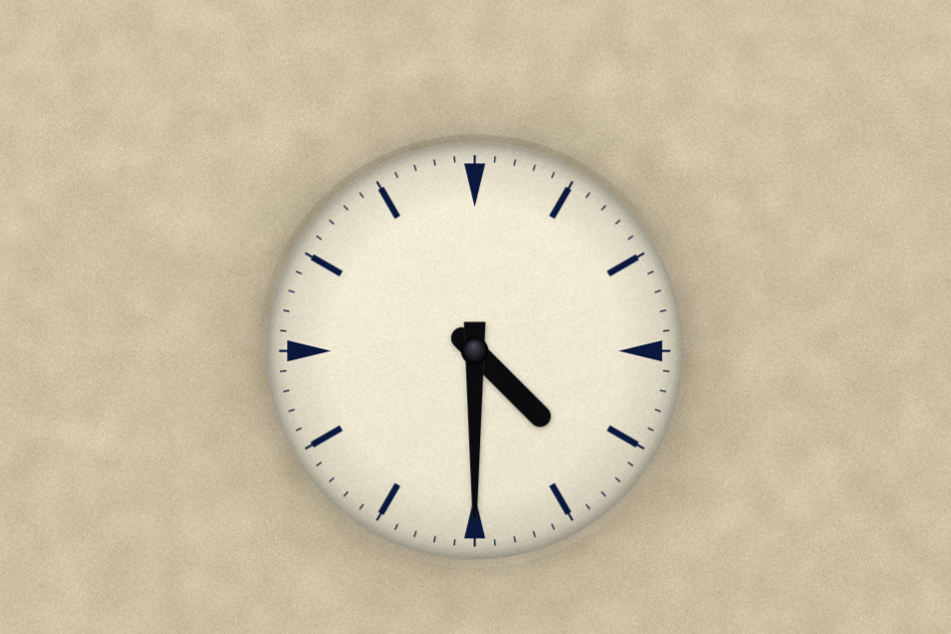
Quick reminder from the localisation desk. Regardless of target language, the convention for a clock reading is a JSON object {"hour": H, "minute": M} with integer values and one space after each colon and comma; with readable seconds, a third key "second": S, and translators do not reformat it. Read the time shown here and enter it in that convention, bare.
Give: {"hour": 4, "minute": 30}
